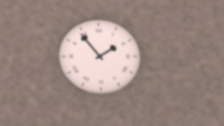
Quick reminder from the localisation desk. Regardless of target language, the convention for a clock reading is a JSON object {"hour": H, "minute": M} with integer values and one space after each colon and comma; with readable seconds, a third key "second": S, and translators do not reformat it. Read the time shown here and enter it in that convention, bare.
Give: {"hour": 1, "minute": 54}
